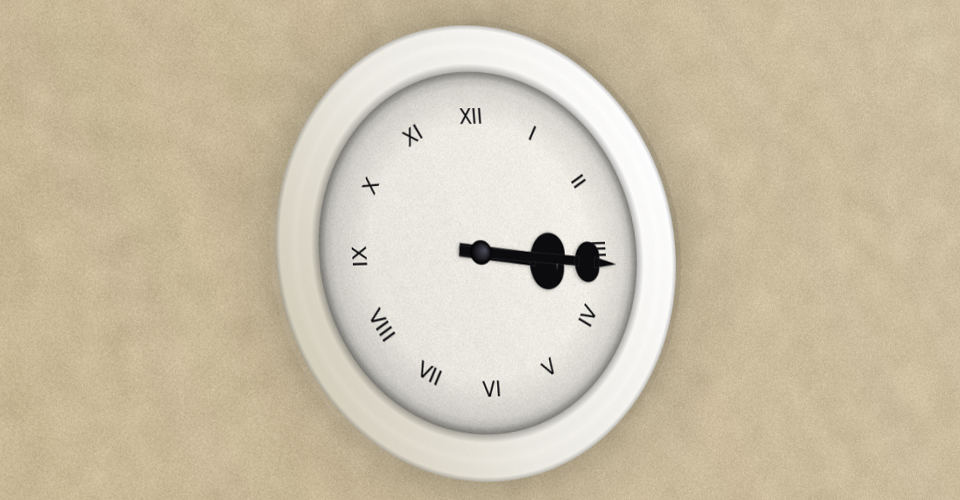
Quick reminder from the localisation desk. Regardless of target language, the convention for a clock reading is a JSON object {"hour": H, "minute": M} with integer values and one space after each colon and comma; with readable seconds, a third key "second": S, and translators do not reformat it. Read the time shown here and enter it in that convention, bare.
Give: {"hour": 3, "minute": 16}
